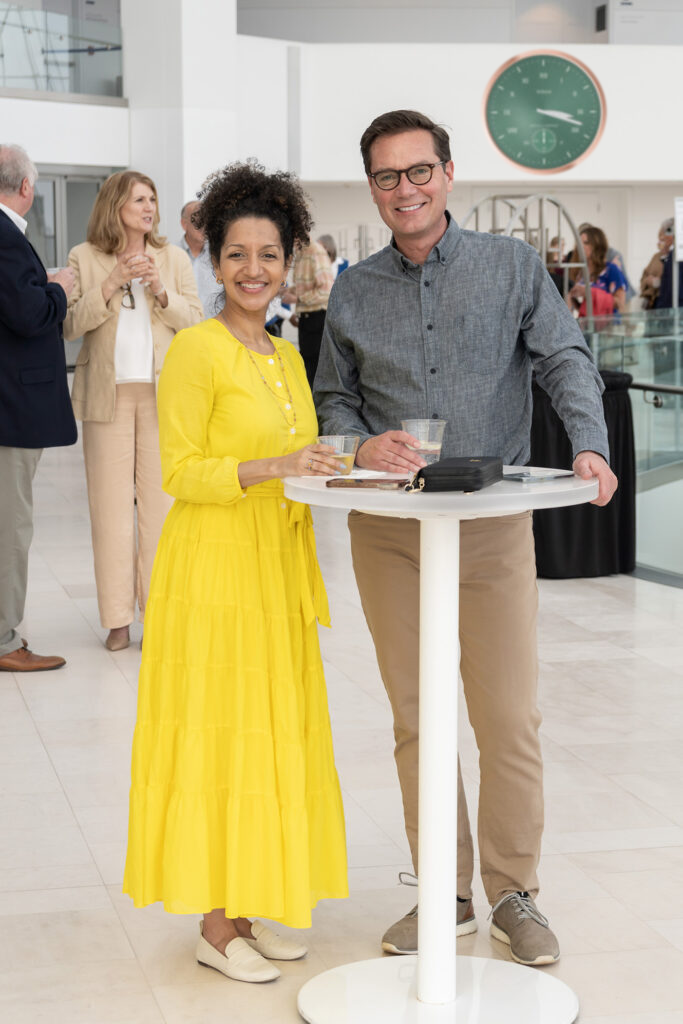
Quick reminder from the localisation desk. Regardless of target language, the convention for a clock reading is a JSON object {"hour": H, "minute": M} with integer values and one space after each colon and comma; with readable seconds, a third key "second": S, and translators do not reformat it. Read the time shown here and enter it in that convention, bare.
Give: {"hour": 3, "minute": 18}
